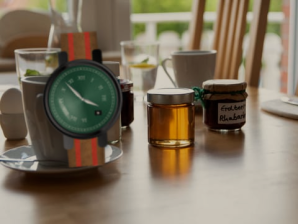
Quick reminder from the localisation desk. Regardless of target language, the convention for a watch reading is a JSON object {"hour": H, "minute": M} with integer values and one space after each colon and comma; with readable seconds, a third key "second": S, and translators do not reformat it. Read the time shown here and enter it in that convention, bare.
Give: {"hour": 3, "minute": 53}
